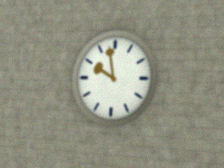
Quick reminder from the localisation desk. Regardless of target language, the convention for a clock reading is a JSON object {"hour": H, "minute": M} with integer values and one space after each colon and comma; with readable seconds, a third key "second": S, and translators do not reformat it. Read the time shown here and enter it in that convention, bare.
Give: {"hour": 9, "minute": 58}
